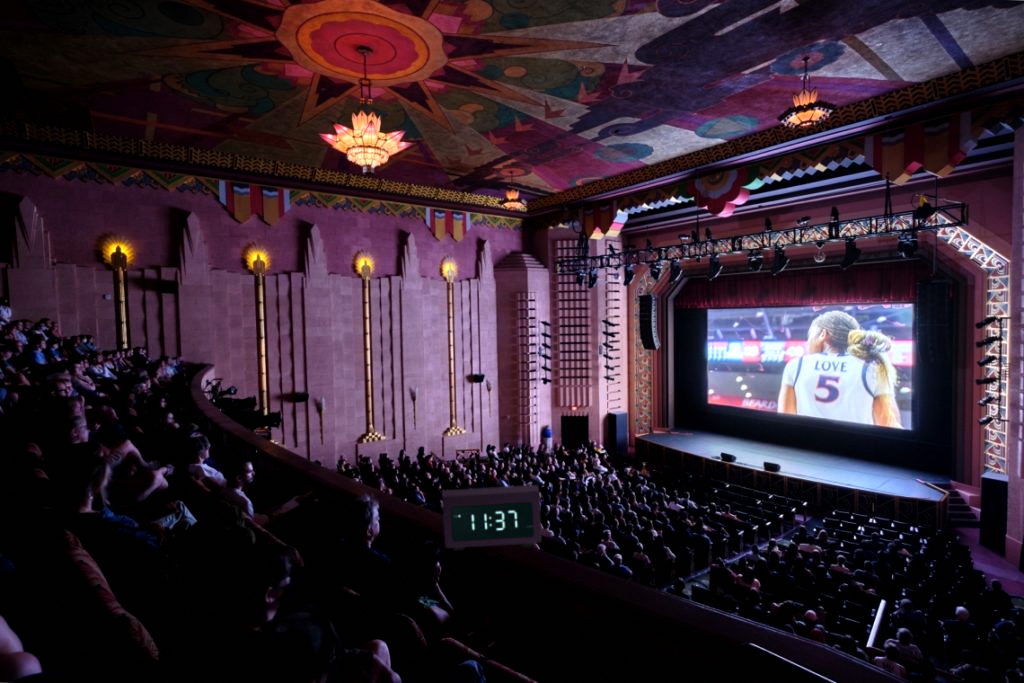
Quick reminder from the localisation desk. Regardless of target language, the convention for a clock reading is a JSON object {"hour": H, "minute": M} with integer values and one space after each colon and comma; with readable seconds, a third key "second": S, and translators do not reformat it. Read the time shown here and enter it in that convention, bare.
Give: {"hour": 11, "minute": 37}
